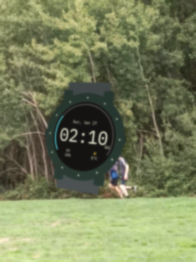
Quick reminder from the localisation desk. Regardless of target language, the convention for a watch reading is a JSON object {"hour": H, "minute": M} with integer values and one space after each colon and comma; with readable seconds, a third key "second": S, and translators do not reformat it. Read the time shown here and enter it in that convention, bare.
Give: {"hour": 2, "minute": 10}
